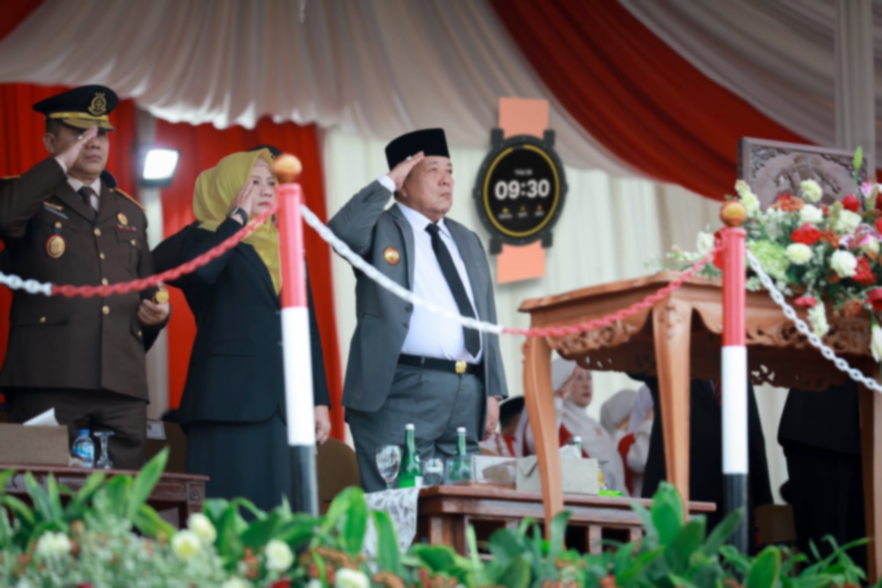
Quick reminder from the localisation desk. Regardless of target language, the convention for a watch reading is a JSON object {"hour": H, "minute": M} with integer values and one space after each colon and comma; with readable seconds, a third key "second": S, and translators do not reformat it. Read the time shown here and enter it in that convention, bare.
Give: {"hour": 9, "minute": 30}
